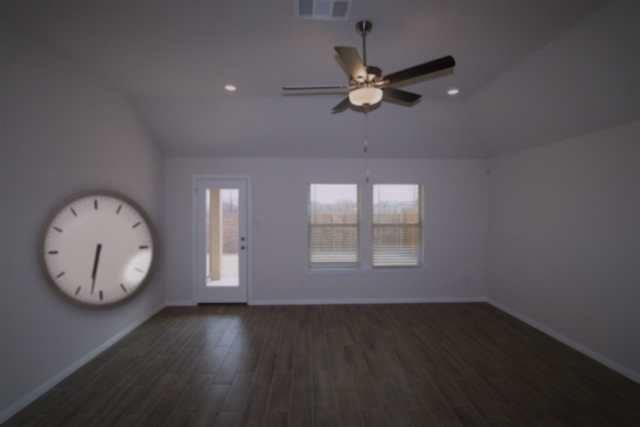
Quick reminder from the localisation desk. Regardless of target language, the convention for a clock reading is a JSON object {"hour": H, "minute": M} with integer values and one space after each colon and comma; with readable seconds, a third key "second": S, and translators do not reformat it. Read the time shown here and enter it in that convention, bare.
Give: {"hour": 6, "minute": 32}
